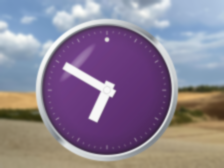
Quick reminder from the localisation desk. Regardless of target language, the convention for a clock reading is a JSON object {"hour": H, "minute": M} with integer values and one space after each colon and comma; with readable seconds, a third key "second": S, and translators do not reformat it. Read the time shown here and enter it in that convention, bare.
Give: {"hour": 6, "minute": 50}
